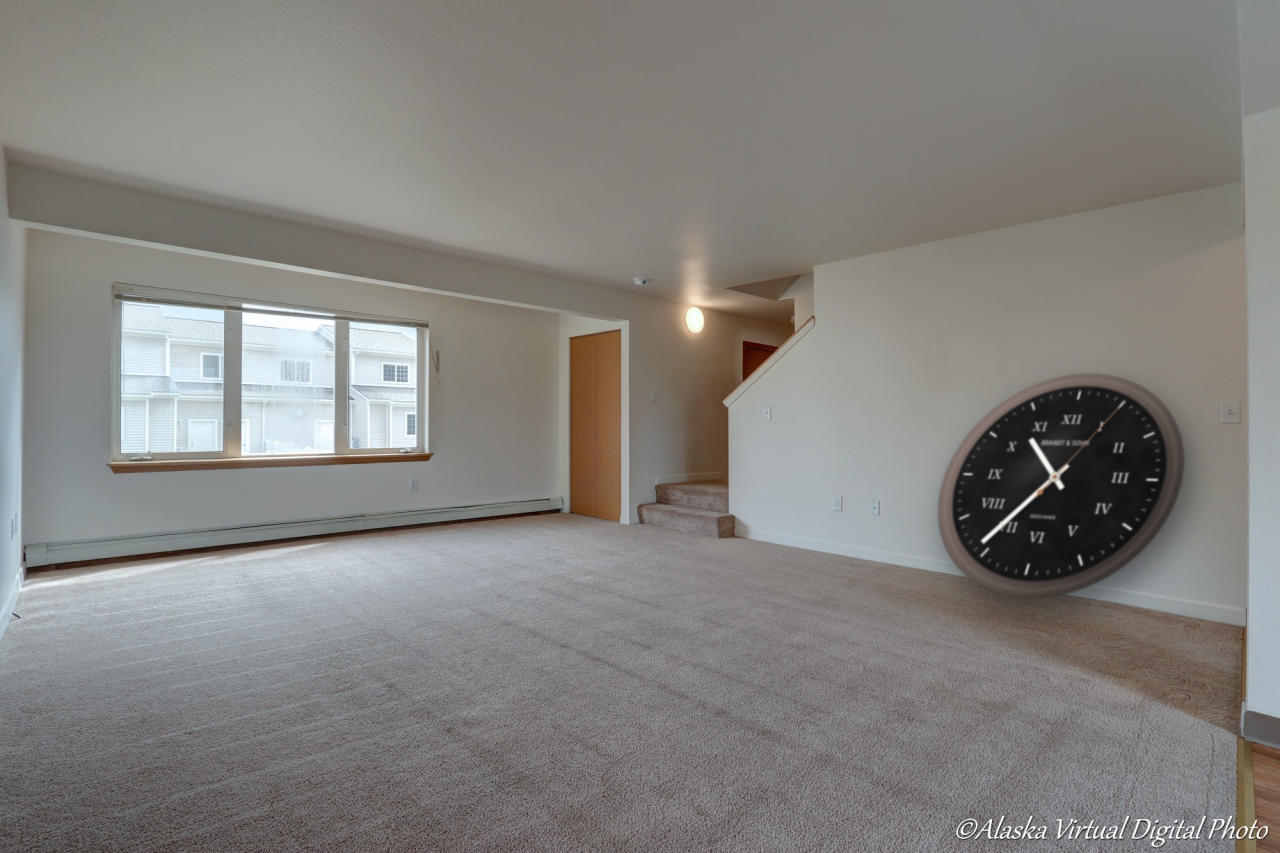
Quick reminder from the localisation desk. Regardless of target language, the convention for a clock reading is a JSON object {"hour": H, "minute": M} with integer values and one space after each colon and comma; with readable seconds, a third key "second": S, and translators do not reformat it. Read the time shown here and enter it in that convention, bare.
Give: {"hour": 10, "minute": 36, "second": 5}
